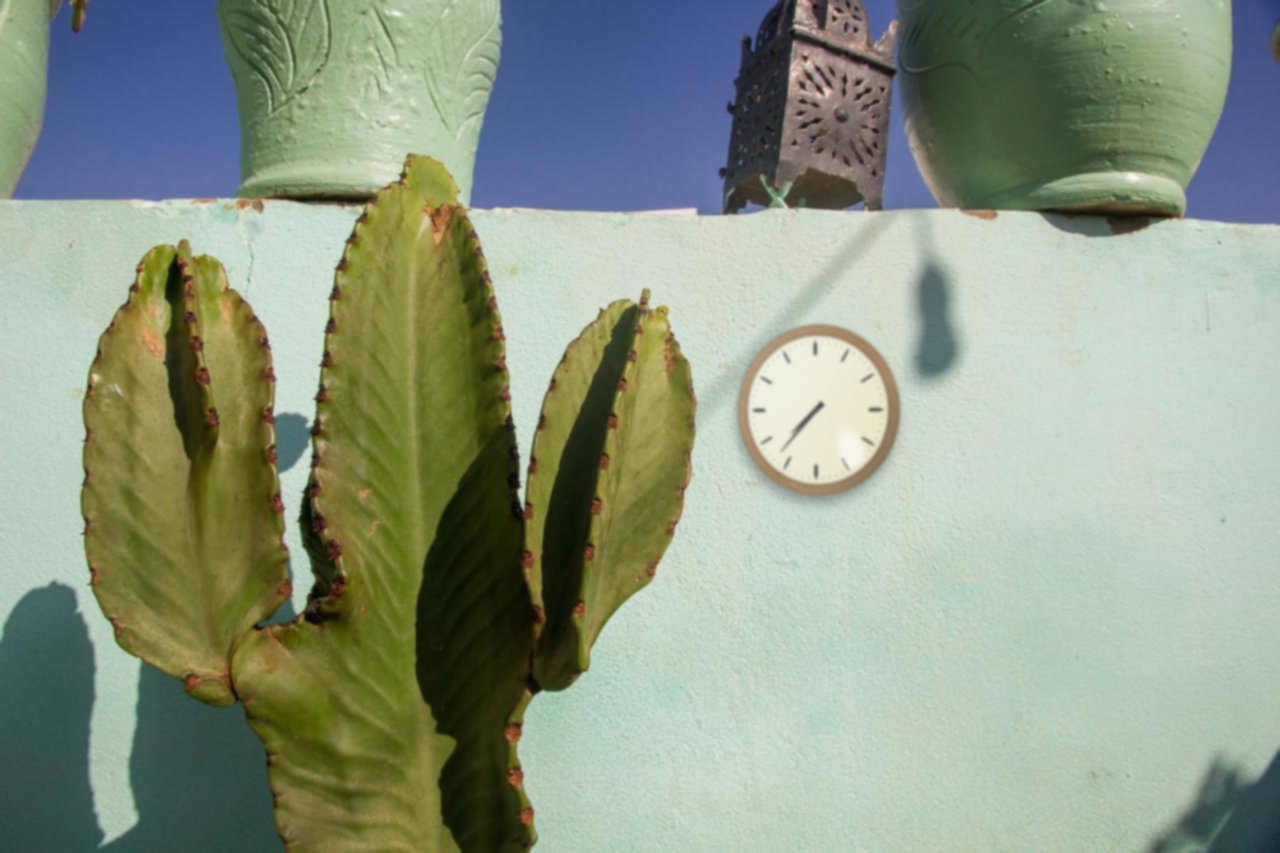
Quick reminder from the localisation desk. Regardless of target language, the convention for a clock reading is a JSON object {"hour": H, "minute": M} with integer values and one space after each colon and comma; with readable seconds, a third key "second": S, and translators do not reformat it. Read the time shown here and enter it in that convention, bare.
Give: {"hour": 7, "minute": 37}
